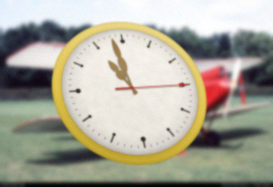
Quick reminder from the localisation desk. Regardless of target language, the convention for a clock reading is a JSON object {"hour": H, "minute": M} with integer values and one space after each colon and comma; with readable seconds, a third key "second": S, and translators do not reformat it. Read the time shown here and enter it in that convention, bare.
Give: {"hour": 10, "minute": 58, "second": 15}
